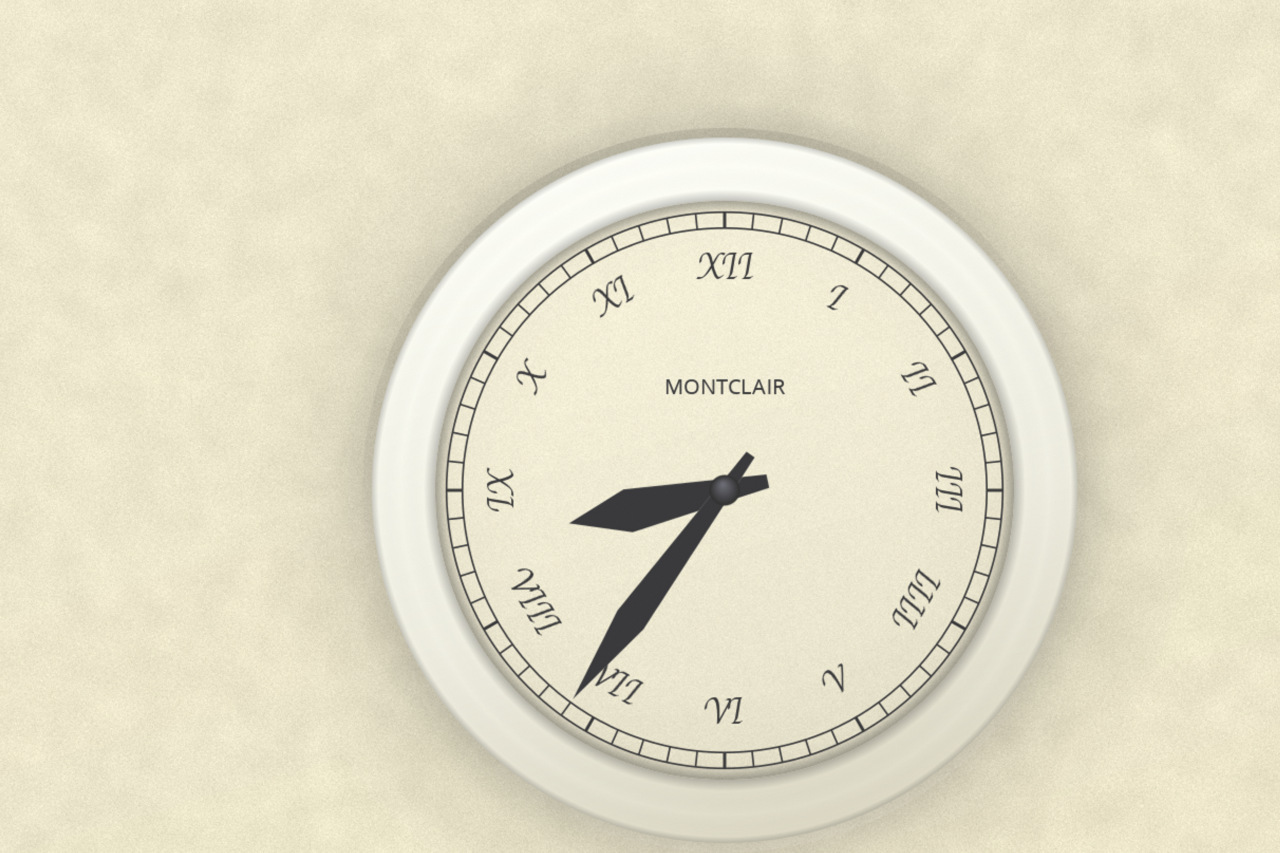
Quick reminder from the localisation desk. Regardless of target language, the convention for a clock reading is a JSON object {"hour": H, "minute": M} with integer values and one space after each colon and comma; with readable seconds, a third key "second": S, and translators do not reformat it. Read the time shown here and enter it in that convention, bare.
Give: {"hour": 8, "minute": 36}
